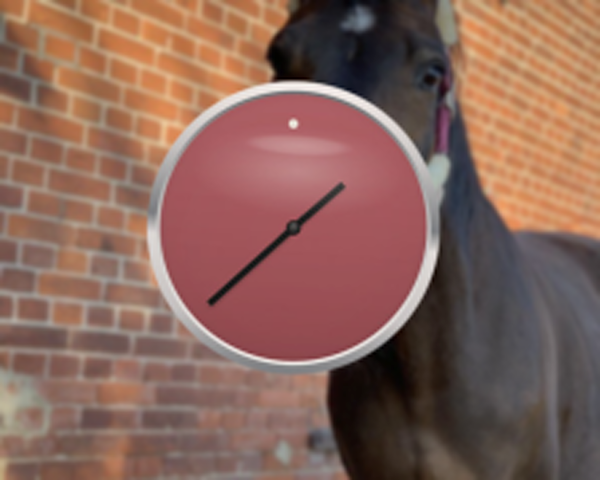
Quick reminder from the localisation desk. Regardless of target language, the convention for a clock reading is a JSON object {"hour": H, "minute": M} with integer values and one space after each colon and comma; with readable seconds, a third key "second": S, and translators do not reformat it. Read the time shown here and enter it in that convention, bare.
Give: {"hour": 1, "minute": 38}
